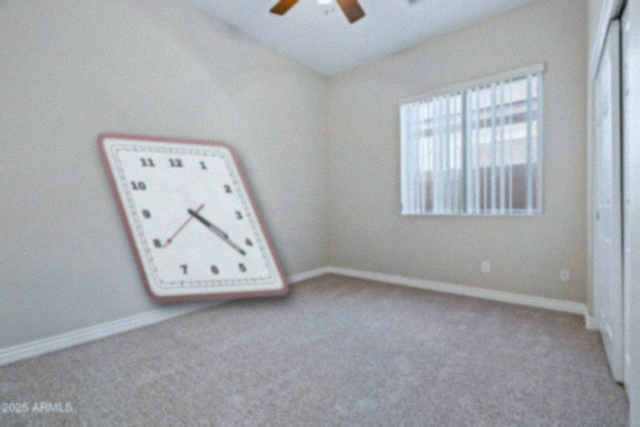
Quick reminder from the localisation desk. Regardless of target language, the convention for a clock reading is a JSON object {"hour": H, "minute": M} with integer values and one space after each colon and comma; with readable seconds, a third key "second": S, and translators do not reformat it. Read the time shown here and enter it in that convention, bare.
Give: {"hour": 4, "minute": 22, "second": 39}
